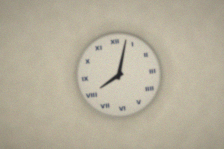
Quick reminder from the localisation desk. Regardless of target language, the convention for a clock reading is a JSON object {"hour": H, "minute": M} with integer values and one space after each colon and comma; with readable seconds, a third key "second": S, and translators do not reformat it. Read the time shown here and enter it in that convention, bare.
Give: {"hour": 8, "minute": 3}
